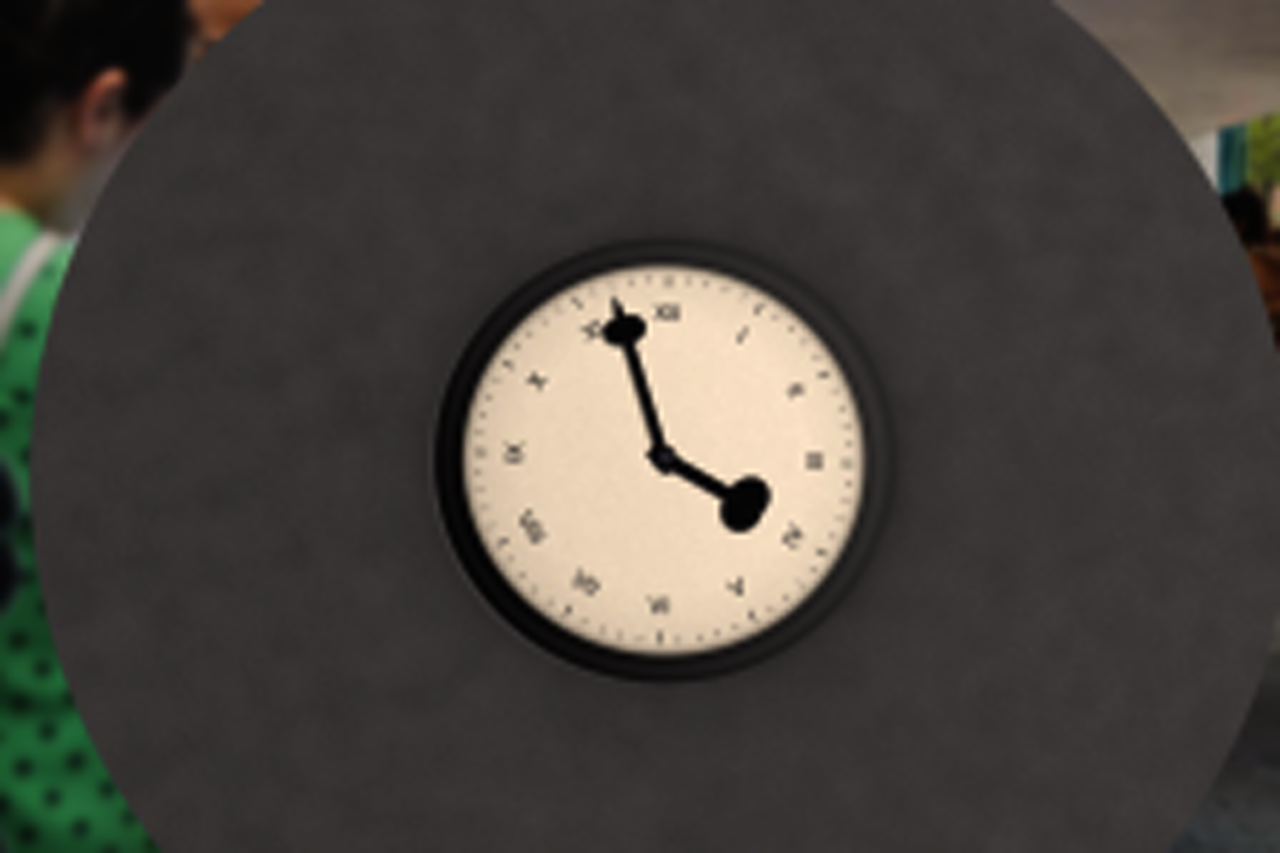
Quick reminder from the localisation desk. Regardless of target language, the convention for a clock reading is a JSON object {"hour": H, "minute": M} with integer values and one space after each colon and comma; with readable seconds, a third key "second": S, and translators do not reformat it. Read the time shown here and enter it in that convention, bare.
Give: {"hour": 3, "minute": 57}
